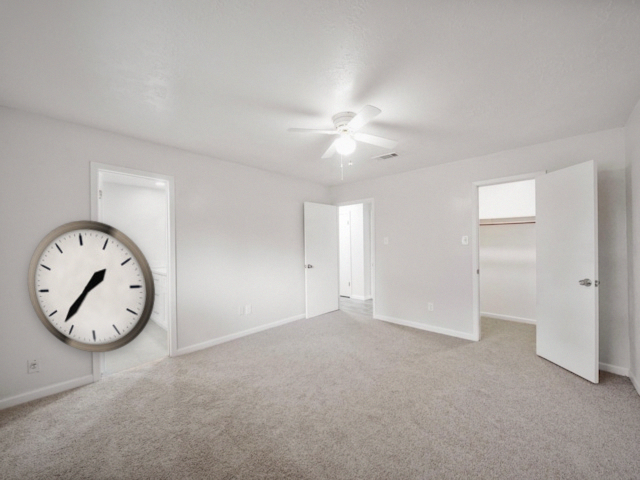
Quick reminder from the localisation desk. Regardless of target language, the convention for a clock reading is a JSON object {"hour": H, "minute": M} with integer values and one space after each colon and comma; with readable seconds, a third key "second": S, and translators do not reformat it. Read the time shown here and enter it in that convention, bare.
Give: {"hour": 1, "minute": 37}
